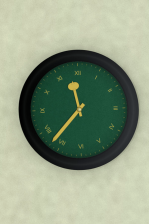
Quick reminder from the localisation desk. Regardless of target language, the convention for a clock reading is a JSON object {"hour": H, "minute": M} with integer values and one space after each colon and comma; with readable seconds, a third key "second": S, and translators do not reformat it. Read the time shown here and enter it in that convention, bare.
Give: {"hour": 11, "minute": 37}
